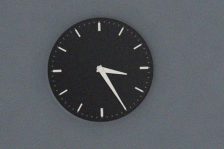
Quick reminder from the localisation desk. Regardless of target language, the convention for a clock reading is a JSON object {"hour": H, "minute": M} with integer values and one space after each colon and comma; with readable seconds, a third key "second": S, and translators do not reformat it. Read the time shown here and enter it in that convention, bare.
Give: {"hour": 3, "minute": 25}
